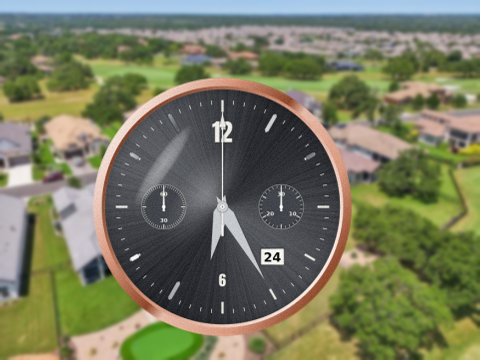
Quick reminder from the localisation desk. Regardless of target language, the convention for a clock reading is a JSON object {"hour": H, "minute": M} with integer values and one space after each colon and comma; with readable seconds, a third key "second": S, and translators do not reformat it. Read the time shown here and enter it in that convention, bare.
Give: {"hour": 6, "minute": 25}
